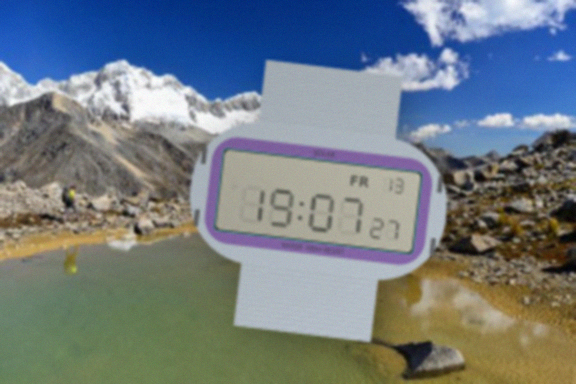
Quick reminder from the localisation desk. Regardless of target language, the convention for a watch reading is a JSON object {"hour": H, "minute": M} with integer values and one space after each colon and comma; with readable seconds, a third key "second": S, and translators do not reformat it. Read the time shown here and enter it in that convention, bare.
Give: {"hour": 19, "minute": 7, "second": 27}
